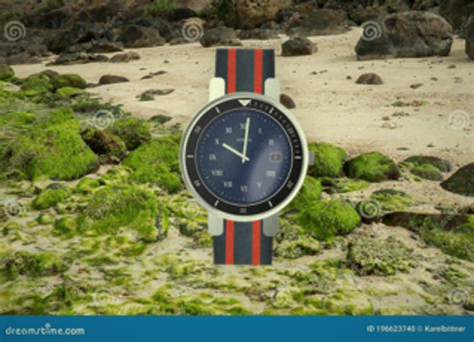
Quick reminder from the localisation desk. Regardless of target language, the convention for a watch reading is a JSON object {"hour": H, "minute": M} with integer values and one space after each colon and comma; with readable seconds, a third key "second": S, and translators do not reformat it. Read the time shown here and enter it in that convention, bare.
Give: {"hour": 10, "minute": 1}
